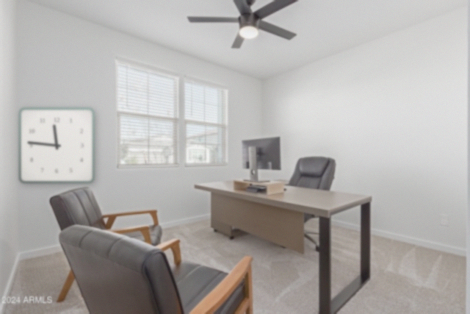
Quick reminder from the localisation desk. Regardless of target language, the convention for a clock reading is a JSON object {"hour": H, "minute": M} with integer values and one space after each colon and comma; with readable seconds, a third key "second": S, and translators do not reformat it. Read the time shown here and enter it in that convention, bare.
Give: {"hour": 11, "minute": 46}
